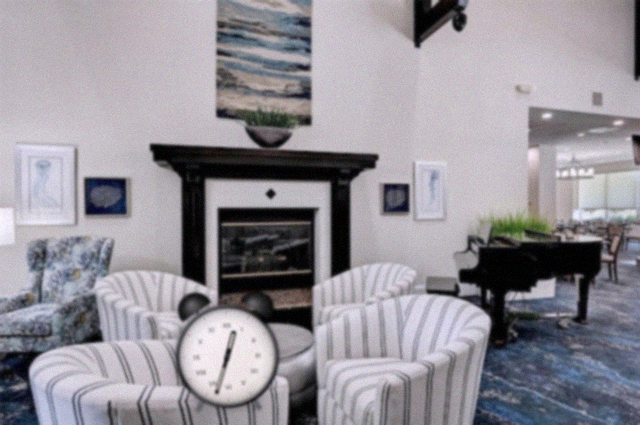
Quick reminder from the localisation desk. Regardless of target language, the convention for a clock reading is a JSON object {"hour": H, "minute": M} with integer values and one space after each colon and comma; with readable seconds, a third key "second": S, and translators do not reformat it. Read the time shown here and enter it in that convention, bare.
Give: {"hour": 12, "minute": 33}
